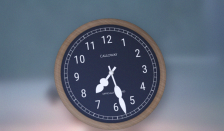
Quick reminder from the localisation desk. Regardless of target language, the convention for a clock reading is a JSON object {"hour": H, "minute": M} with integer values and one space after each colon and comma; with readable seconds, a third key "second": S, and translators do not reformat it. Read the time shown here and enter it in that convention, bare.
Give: {"hour": 7, "minute": 28}
